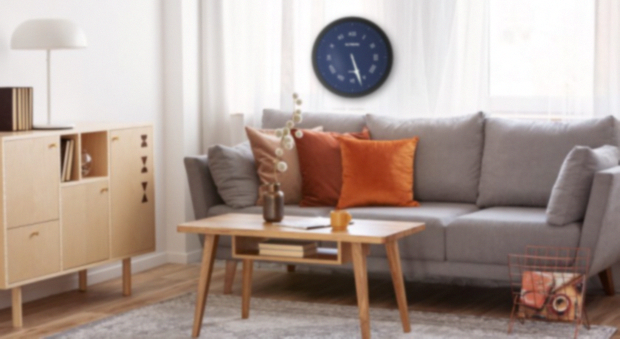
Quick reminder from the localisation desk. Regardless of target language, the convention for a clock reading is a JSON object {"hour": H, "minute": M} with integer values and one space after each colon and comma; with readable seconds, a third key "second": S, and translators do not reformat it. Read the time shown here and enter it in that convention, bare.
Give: {"hour": 5, "minute": 27}
